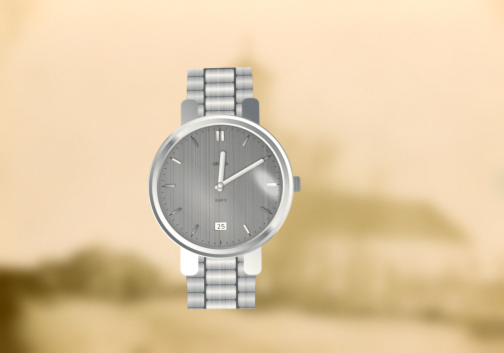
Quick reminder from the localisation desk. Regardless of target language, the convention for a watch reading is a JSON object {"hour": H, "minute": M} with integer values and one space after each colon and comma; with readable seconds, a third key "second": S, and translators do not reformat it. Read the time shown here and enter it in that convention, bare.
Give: {"hour": 12, "minute": 10}
